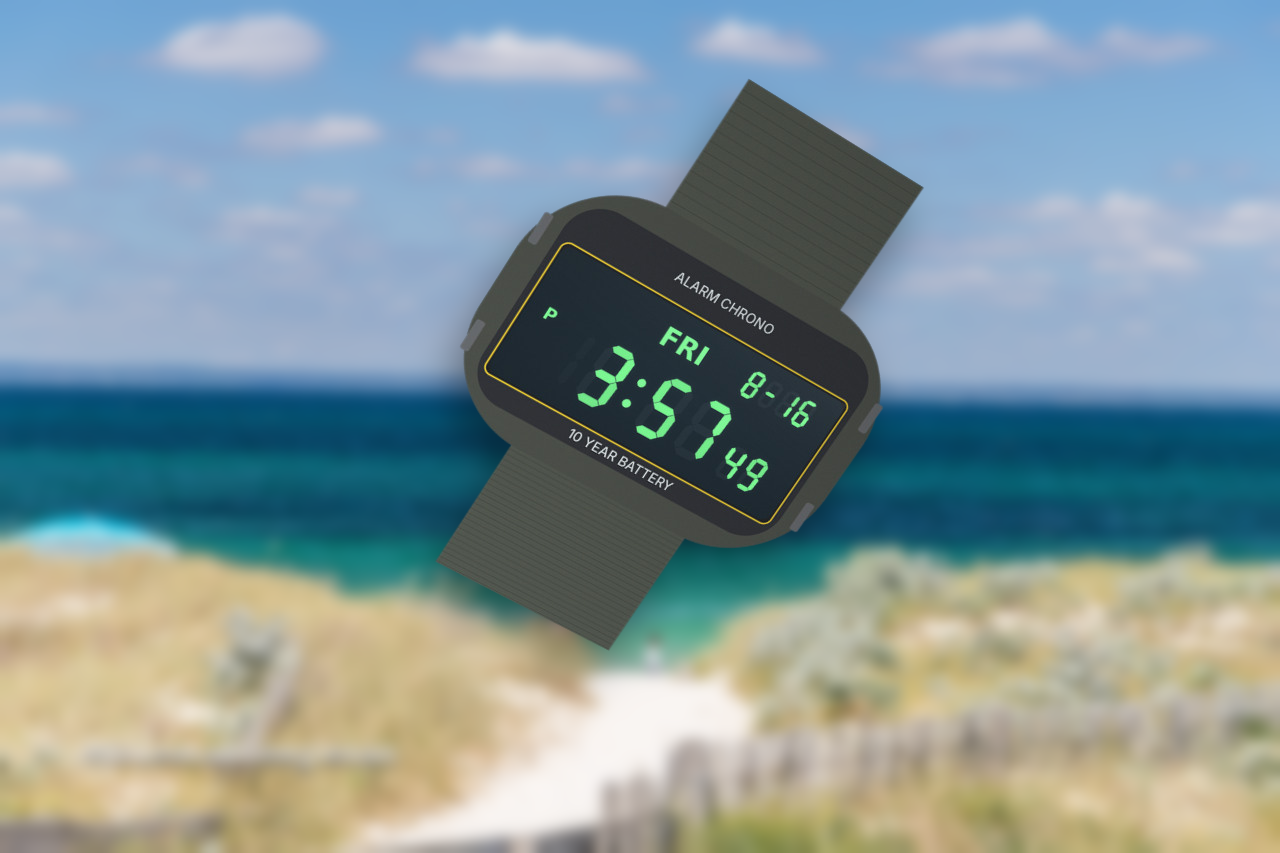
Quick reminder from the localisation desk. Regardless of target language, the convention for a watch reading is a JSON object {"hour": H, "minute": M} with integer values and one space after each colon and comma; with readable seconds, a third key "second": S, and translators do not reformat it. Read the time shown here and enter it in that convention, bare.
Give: {"hour": 3, "minute": 57, "second": 49}
